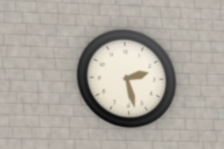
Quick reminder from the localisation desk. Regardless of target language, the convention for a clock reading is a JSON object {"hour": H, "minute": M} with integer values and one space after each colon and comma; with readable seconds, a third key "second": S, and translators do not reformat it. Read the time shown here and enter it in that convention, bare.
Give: {"hour": 2, "minute": 28}
